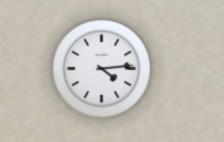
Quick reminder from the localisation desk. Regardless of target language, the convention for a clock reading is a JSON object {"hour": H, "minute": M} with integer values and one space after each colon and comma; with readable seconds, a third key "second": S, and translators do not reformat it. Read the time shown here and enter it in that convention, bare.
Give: {"hour": 4, "minute": 14}
